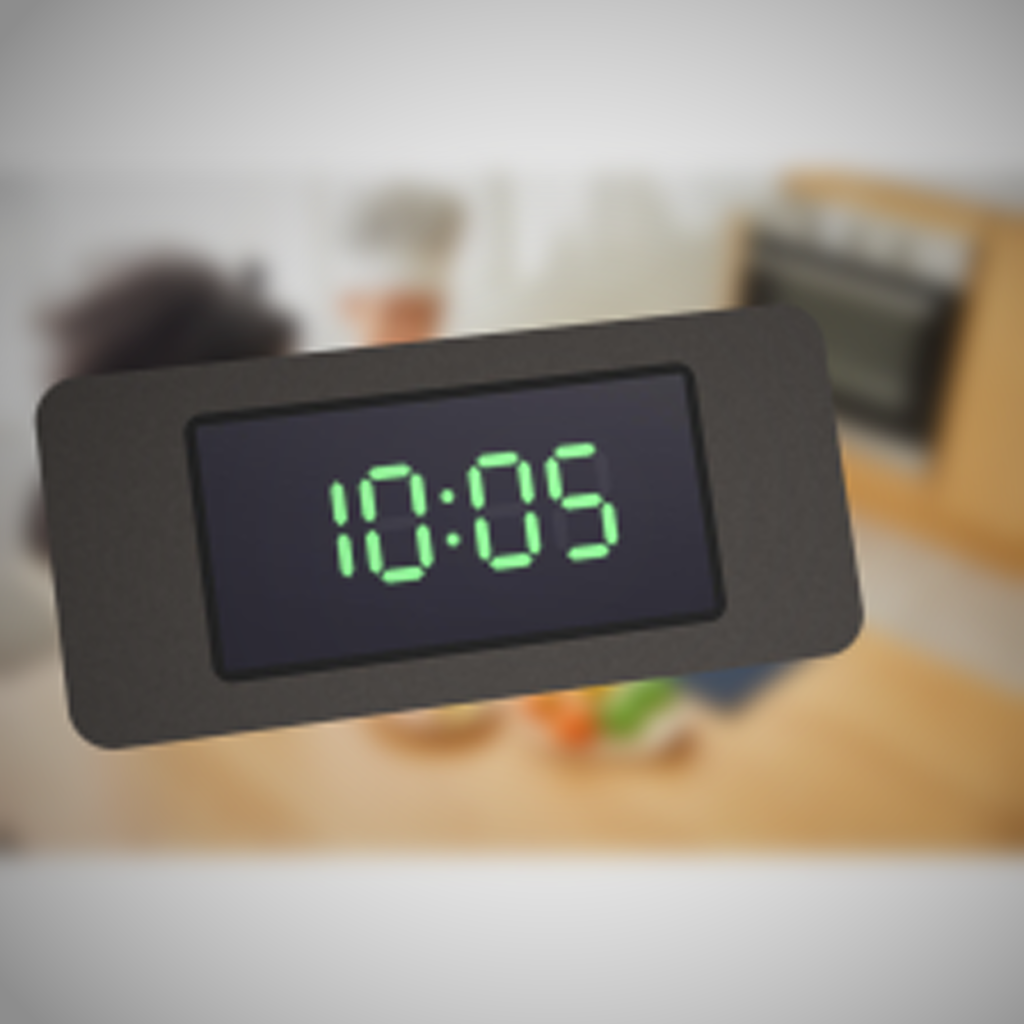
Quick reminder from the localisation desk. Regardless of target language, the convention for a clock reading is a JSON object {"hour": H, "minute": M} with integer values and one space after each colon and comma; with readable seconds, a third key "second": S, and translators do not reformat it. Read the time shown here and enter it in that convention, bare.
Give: {"hour": 10, "minute": 5}
